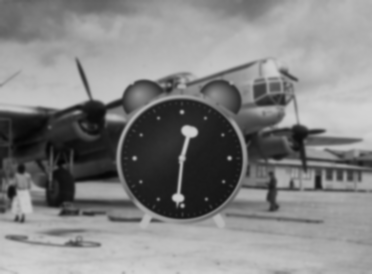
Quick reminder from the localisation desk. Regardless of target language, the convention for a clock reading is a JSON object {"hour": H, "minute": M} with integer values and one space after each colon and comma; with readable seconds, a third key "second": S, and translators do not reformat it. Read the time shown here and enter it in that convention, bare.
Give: {"hour": 12, "minute": 31}
